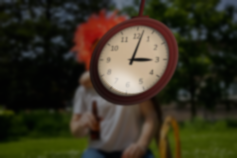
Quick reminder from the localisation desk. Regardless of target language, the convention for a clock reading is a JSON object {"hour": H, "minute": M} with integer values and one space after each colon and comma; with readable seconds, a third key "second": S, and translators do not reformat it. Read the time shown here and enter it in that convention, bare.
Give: {"hour": 3, "minute": 2}
